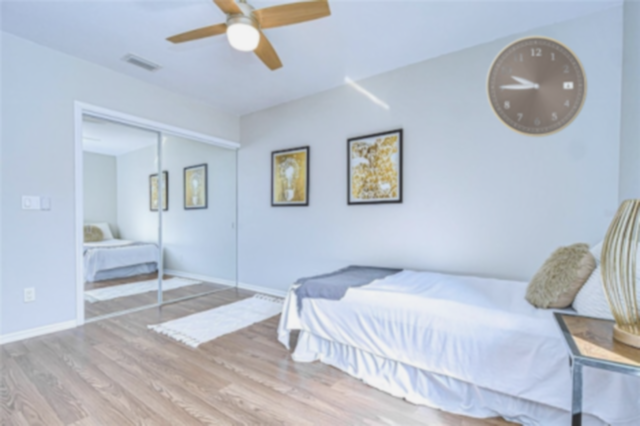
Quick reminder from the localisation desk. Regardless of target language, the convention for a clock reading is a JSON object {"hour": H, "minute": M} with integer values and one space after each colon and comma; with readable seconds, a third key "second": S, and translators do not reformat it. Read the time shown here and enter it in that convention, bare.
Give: {"hour": 9, "minute": 45}
